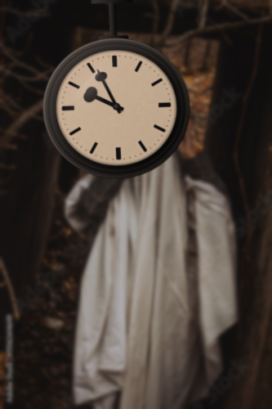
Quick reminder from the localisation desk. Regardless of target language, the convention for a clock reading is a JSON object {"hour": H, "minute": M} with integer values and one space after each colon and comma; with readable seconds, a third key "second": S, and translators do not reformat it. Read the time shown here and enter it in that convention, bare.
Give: {"hour": 9, "minute": 56}
